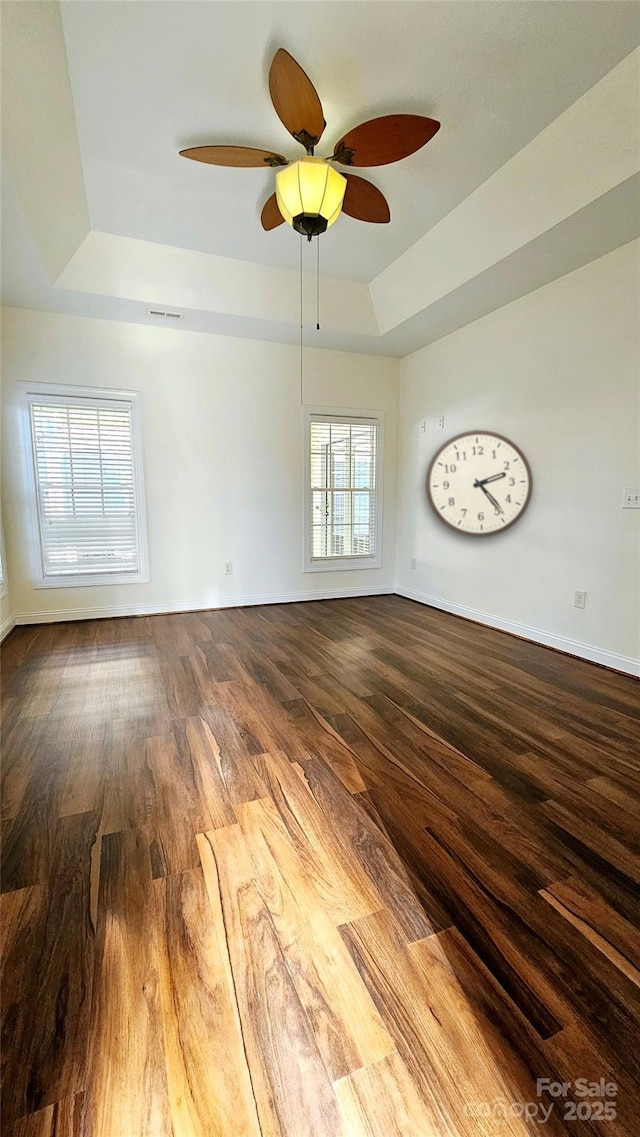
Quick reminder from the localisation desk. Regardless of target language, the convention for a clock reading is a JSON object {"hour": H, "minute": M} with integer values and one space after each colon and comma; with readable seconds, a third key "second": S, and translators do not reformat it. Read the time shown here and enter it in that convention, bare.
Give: {"hour": 2, "minute": 24}
